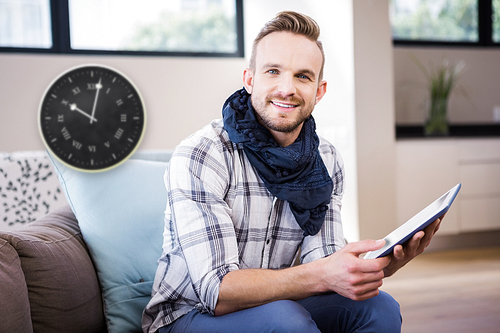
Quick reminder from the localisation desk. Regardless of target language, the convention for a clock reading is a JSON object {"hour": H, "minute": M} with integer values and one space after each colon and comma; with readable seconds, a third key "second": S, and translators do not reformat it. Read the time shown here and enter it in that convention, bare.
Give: {"hour": 10, "minute": 2}
